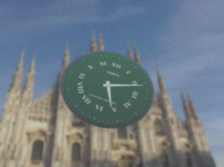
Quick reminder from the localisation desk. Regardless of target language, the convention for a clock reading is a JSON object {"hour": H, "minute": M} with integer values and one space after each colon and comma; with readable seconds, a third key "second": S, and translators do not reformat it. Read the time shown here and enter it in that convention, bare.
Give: {"hour": 5, "minute": 11}
